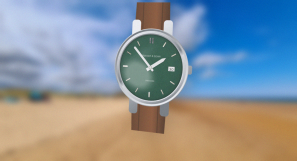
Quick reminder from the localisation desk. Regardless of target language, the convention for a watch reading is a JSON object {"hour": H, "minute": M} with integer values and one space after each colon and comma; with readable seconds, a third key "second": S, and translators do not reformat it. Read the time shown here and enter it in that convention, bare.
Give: {"hour": 1, "minute": 53}
